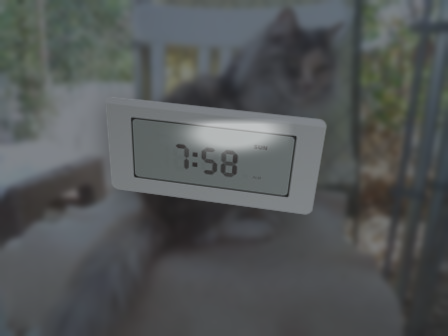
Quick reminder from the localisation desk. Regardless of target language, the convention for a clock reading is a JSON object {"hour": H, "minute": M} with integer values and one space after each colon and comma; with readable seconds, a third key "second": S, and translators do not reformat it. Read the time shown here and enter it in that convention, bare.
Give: {"hour": 7, "minute": 58}
